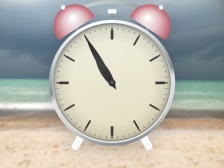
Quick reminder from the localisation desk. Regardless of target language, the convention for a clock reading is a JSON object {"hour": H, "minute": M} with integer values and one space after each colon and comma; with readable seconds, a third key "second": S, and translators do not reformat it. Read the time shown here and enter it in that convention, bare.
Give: {"hour": 10, "minute": 55}
